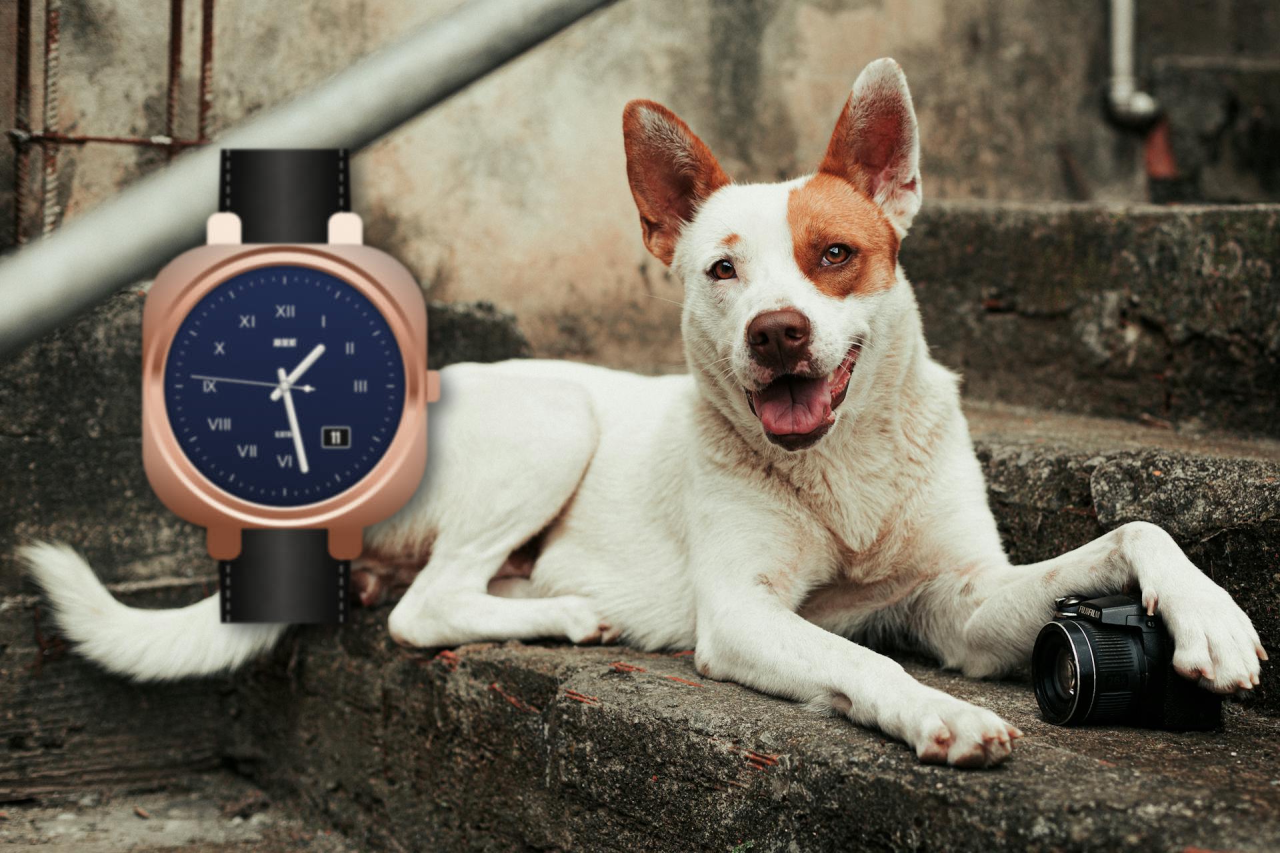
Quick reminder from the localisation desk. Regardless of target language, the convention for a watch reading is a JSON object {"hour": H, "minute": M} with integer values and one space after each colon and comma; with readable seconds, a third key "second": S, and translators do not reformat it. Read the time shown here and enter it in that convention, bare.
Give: {"hour": 1, "minute": 27, "second": 46}
